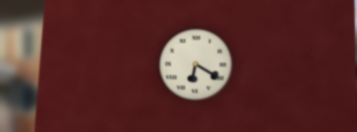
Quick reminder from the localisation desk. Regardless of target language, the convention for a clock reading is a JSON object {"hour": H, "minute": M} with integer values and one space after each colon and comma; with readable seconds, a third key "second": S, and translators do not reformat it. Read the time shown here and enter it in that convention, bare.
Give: {"hour": 6, "minute": 20}
